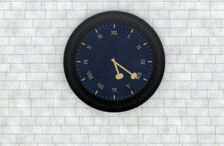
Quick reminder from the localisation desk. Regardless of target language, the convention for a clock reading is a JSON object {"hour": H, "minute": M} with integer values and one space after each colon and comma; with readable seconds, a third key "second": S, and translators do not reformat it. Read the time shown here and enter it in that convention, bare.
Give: {"hour": 5, "minute": 21}
